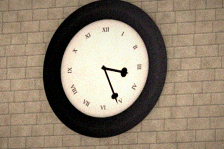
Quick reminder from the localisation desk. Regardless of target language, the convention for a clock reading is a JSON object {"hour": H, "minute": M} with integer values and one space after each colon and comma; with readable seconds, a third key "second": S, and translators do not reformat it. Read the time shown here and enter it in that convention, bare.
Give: {"hour": 3, "minute": 26}
